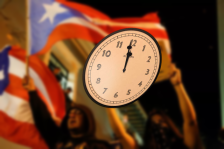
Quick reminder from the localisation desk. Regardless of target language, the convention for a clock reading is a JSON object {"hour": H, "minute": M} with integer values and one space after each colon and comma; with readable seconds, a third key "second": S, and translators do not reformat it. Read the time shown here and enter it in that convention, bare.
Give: {"hour": 11, "minute": 59}
